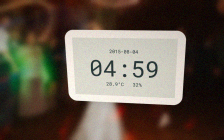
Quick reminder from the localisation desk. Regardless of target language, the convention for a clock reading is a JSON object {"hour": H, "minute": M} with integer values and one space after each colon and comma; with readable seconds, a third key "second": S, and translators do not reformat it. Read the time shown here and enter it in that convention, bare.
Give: {"hour": 4, "minute": 59}
